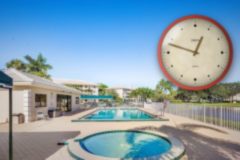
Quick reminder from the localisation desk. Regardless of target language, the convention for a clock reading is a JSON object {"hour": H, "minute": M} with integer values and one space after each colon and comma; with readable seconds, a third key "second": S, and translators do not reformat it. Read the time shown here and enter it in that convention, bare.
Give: {"hour": 12, "minute": 48}
